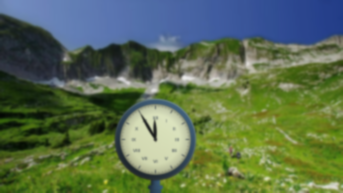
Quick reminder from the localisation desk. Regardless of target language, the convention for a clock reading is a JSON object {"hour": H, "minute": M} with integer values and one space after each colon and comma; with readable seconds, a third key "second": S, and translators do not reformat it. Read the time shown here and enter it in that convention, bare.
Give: {"hour": 11, "minute": 55}
